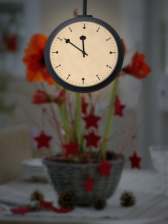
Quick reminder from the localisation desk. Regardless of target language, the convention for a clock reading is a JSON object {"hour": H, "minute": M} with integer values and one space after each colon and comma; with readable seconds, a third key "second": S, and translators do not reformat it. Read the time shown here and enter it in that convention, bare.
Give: {"hour": 11, "minute": 51}
